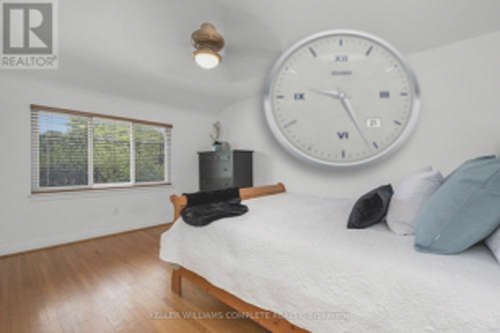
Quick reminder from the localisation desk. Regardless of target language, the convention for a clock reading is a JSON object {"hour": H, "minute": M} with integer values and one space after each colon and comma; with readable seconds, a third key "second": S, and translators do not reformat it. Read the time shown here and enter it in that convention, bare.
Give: {"hour": 9, "minute": 26}
